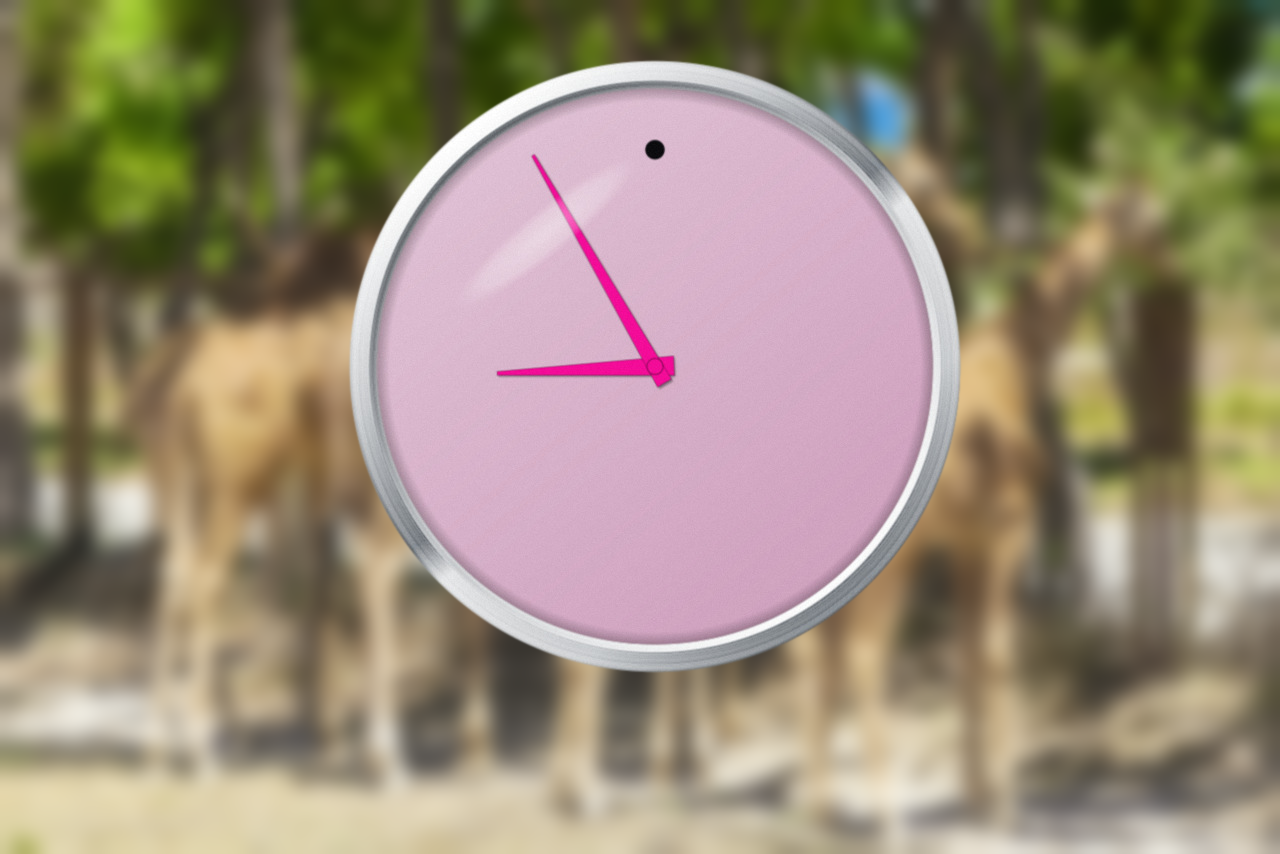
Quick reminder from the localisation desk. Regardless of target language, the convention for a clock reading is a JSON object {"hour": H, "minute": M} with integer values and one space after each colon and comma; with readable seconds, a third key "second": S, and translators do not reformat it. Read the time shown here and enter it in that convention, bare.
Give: {"hour": 8, "minute": 55}
